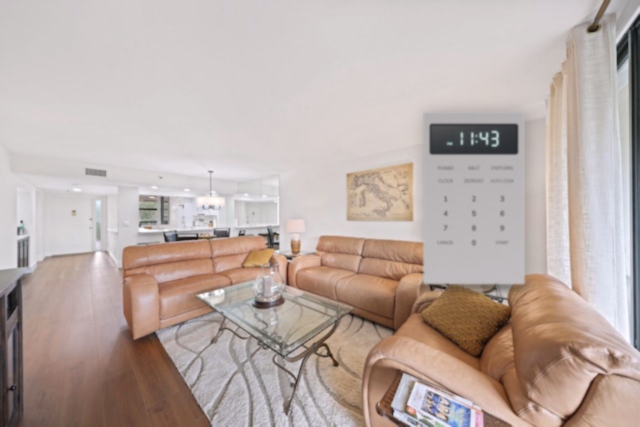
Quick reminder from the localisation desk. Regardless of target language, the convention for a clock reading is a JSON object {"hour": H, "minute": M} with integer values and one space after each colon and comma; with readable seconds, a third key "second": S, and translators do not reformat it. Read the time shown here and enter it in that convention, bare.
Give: {"hour": 11, "minute": 43}
